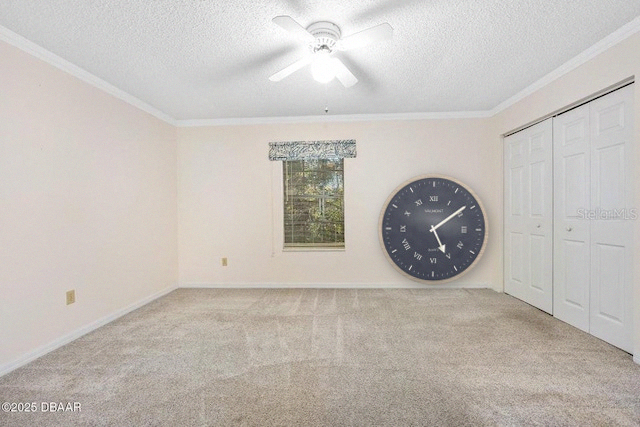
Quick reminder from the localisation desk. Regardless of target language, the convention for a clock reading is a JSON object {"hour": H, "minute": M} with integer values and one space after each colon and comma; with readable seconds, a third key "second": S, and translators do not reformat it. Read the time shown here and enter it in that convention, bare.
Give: {"hour": 5, "minute": 9}
